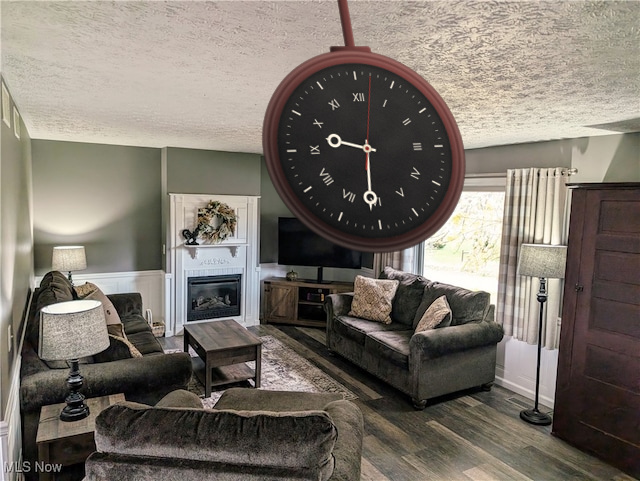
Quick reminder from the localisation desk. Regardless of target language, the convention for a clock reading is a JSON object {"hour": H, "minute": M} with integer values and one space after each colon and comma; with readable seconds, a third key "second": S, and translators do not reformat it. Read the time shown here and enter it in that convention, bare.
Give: {"hour": 9, "minute": 31, "second": 2}
